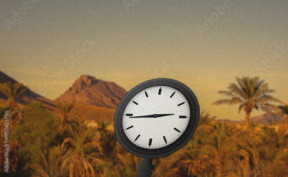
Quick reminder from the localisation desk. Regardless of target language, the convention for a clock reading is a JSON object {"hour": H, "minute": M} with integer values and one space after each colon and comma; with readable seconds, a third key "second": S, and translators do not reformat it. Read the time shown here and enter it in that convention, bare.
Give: {"hour": 2, "minute": 44}
